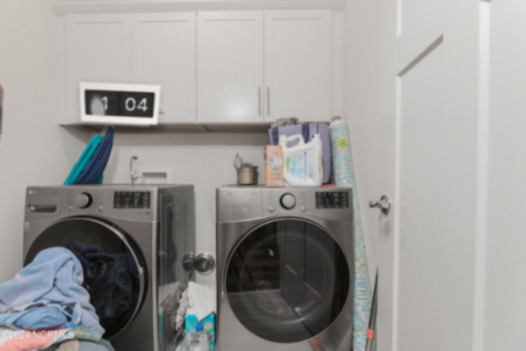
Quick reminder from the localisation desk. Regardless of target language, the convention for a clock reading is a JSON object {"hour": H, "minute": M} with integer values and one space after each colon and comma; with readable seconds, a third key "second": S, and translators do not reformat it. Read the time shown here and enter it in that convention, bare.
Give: {"hour": 1, "minute": 4}
